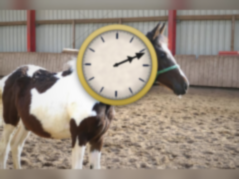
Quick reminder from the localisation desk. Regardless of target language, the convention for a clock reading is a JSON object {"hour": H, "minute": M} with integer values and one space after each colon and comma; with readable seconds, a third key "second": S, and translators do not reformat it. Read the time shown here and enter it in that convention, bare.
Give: {"hour": 2, "minute": 11}
